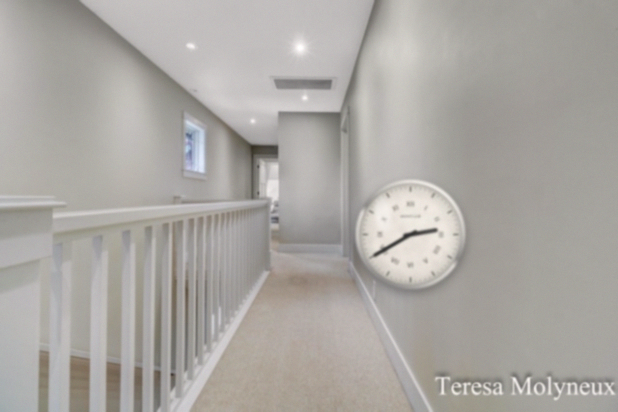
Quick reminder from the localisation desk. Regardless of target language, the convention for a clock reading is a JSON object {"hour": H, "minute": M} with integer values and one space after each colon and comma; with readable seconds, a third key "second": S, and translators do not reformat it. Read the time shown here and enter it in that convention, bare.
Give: {"hour": 2, "minute": 40}
